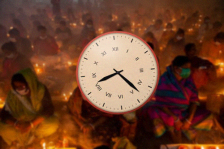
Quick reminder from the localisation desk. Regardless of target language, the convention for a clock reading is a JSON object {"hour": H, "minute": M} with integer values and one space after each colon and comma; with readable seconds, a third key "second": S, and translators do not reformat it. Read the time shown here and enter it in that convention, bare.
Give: {"hour": 8, "minute": 23}
